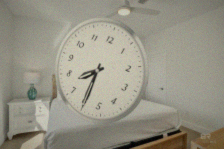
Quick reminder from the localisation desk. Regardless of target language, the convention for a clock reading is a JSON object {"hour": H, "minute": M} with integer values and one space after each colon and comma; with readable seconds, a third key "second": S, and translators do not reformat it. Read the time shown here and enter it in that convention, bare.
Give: {"hour": 7, "minute": 30}
